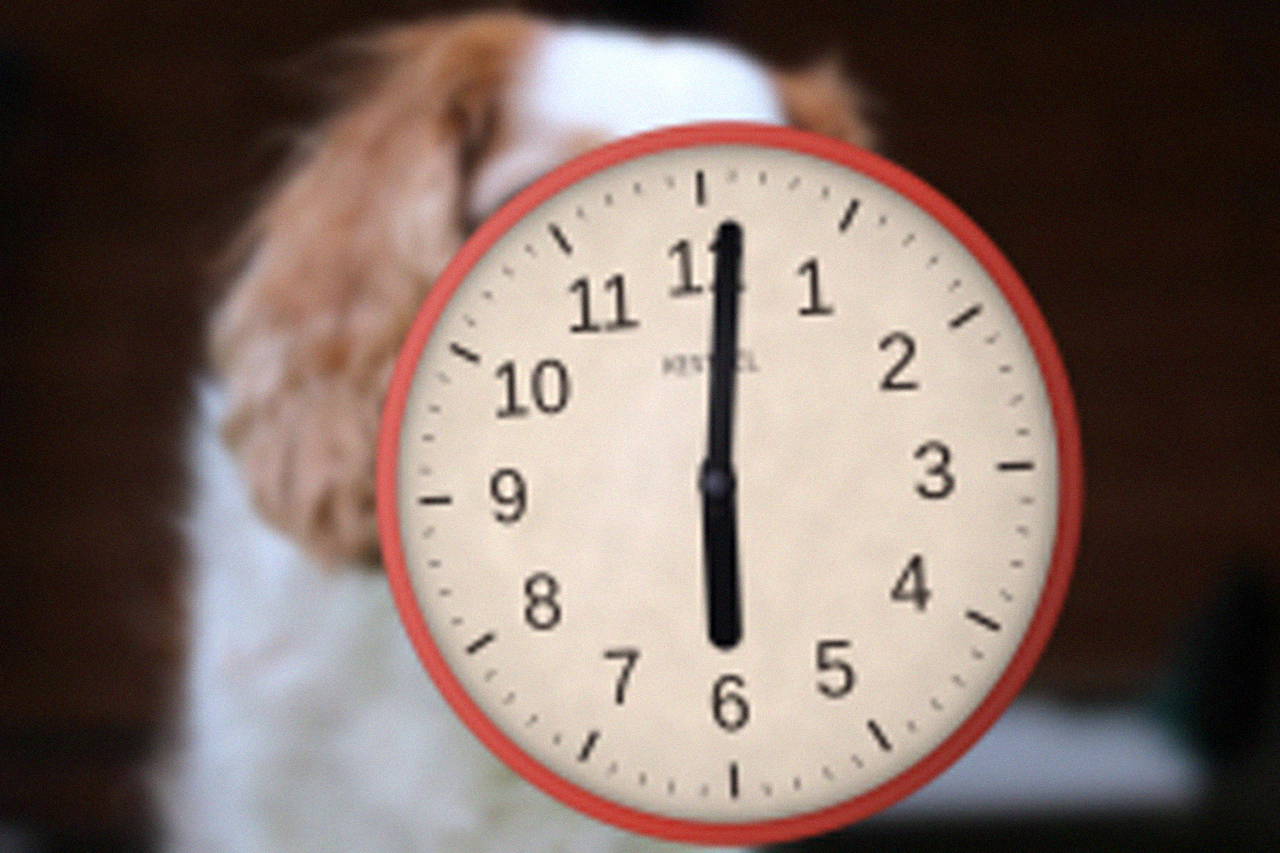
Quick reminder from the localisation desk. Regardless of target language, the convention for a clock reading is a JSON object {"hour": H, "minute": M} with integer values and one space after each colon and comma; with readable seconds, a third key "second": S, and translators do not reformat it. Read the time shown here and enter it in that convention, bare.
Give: {"hour": 6, "minute": 1}
